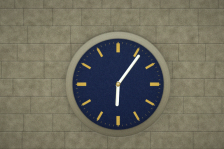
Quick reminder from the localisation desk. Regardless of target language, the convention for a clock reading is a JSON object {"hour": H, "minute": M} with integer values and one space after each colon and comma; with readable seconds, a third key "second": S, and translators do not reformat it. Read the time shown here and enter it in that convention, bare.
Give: {"hour": 6, "minute": 6}
